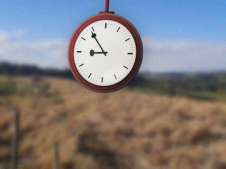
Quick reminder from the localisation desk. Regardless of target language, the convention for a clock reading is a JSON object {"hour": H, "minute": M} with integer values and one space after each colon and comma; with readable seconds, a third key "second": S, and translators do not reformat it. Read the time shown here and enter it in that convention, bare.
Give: {"hour": 8, "minute": 54}
